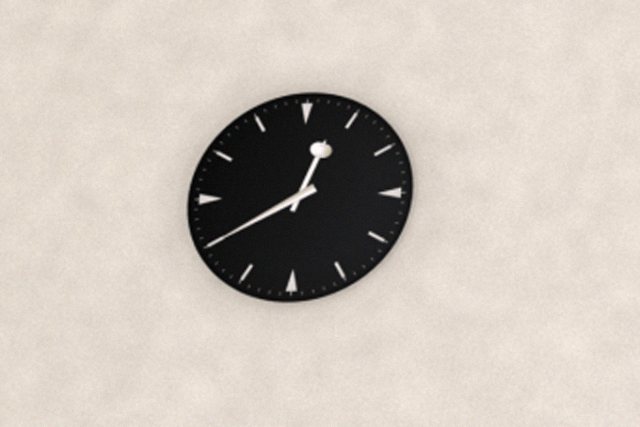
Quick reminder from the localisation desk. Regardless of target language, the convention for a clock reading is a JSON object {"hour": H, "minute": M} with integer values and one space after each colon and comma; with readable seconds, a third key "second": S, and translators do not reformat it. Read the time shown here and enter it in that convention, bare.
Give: {"hour": 12, "minute": 40}
